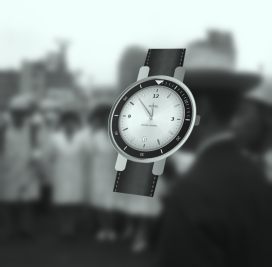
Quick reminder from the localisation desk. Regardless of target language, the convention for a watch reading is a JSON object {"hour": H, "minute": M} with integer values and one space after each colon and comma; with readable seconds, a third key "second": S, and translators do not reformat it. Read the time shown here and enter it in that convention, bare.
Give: {"hour": 11, "minute": 53}
